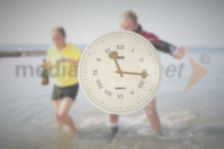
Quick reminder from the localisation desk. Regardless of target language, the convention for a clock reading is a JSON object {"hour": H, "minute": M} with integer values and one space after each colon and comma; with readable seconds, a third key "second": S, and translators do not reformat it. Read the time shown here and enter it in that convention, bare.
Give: {"hour": 11, "minute": 16}
